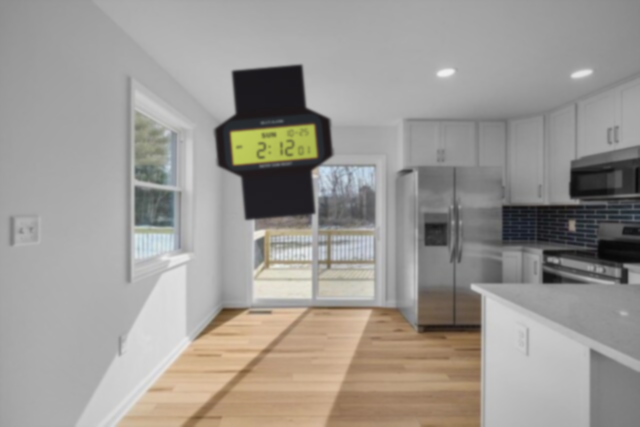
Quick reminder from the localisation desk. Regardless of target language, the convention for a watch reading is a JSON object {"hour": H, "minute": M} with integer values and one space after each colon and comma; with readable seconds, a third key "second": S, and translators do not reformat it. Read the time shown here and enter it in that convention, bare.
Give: {"hour": 2, "minute": 12}
